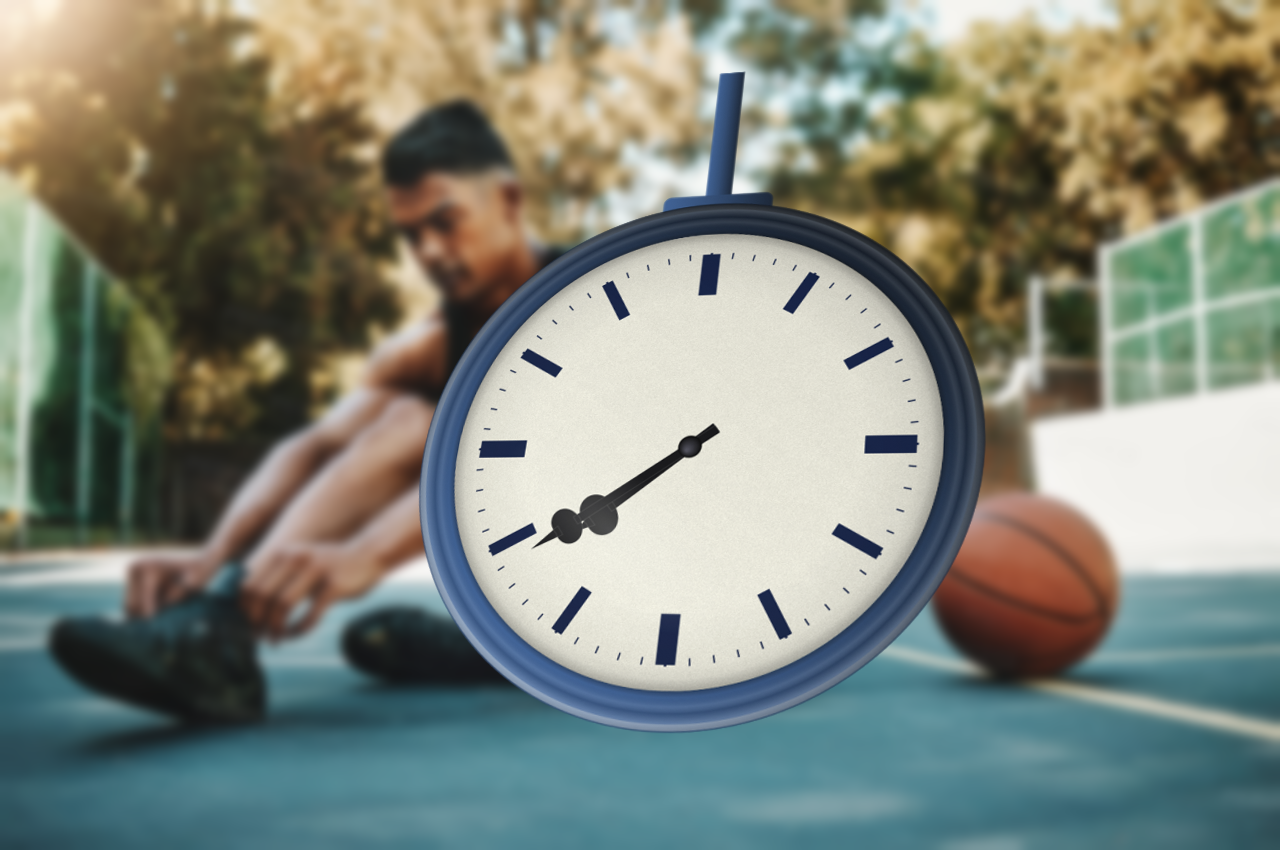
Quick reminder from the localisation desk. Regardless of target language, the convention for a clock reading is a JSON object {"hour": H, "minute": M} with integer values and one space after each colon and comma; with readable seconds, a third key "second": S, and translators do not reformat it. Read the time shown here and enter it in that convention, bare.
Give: {"hour": 7, "minute": 39}
